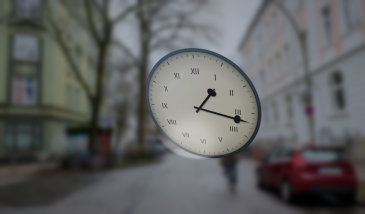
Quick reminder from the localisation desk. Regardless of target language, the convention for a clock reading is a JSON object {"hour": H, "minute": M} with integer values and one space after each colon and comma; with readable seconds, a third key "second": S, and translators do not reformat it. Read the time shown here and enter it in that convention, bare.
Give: {"hour": 1, "minute": 17}
